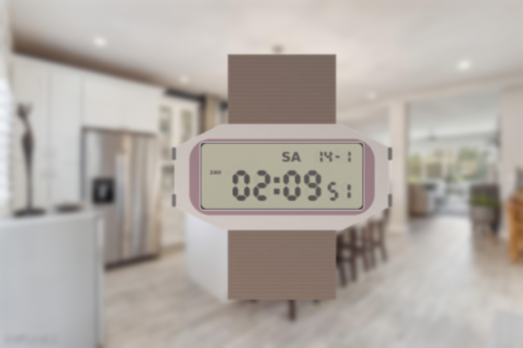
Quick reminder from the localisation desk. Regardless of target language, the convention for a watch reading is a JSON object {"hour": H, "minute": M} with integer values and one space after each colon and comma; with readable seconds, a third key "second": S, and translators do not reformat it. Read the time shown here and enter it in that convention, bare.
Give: {"hour": 2, "minute": 9, "second": 51}
